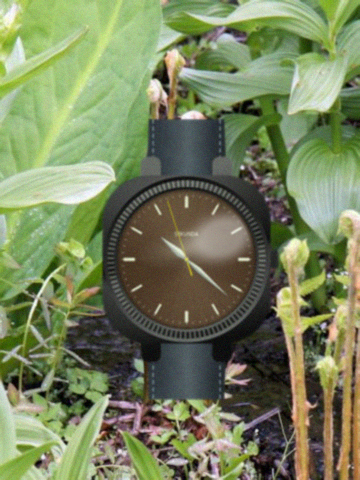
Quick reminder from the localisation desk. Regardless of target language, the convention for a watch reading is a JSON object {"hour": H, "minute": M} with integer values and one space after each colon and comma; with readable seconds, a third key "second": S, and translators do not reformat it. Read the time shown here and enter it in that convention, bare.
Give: {"hour": 10, "minute": 21, "second": 57}
